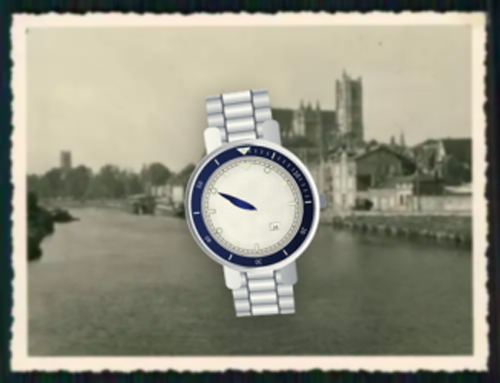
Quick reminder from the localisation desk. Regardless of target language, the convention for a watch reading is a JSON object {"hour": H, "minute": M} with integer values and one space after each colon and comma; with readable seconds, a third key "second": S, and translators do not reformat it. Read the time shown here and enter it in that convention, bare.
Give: {"hour": 9, "minute": 50}
